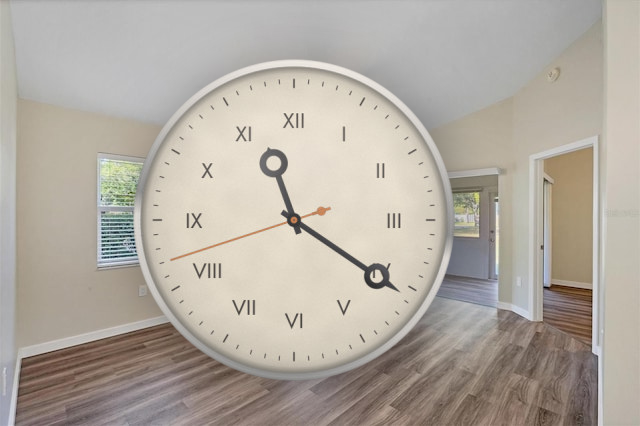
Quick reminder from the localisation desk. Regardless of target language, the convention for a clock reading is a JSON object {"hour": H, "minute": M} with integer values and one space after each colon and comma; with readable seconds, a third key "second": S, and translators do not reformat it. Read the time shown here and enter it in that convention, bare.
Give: {"hour": 11, "minute": 20, "second": 42}
